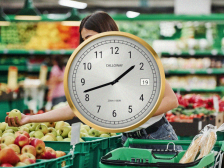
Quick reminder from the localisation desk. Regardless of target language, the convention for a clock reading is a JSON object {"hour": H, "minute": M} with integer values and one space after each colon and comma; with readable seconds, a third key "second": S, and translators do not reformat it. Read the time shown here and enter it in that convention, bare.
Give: {"hour": 1, "minute": 42}
